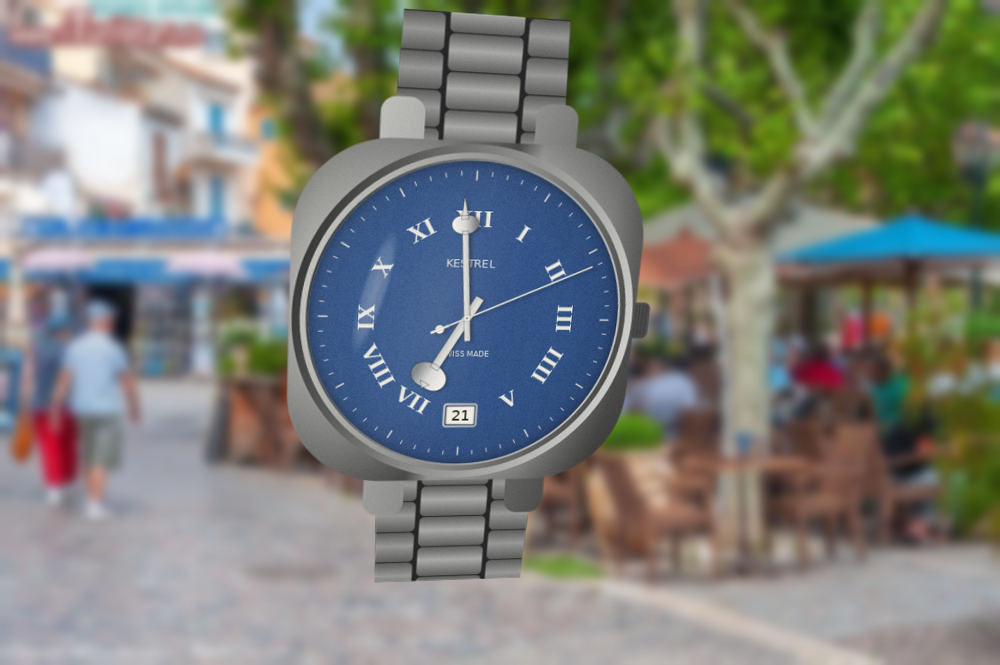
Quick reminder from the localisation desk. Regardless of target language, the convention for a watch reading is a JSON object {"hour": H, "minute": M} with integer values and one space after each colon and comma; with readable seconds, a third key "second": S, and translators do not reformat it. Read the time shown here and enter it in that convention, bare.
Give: {"hour": 6, "minute": 59, "second": 11}
